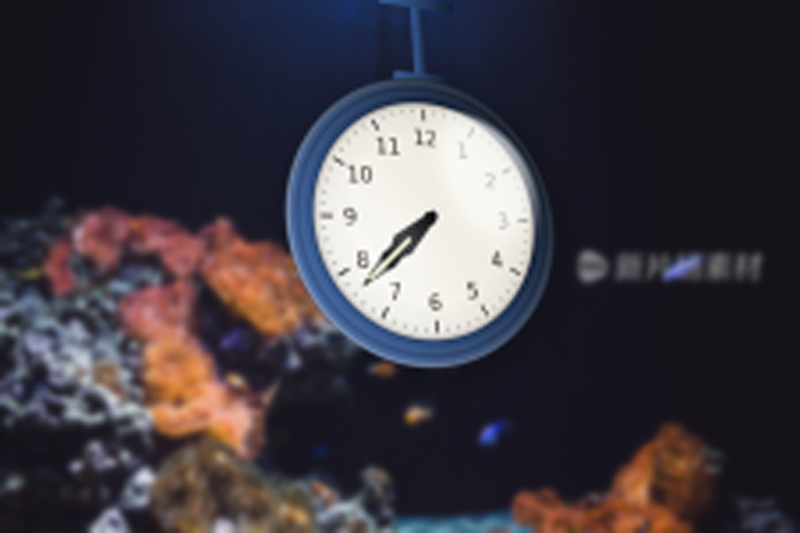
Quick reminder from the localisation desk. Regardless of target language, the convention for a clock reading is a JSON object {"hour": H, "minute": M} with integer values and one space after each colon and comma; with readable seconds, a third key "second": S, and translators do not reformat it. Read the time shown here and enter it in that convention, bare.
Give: {"hour": 7, "minute": 38}
